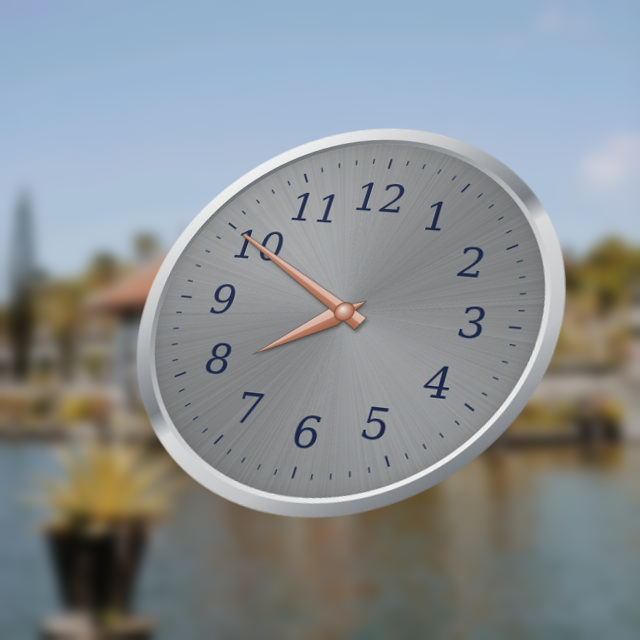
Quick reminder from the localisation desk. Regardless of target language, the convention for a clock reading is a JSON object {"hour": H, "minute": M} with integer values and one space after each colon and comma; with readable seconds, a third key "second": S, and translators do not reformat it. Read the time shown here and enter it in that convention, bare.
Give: {"hour": 7, "minute": 50}
